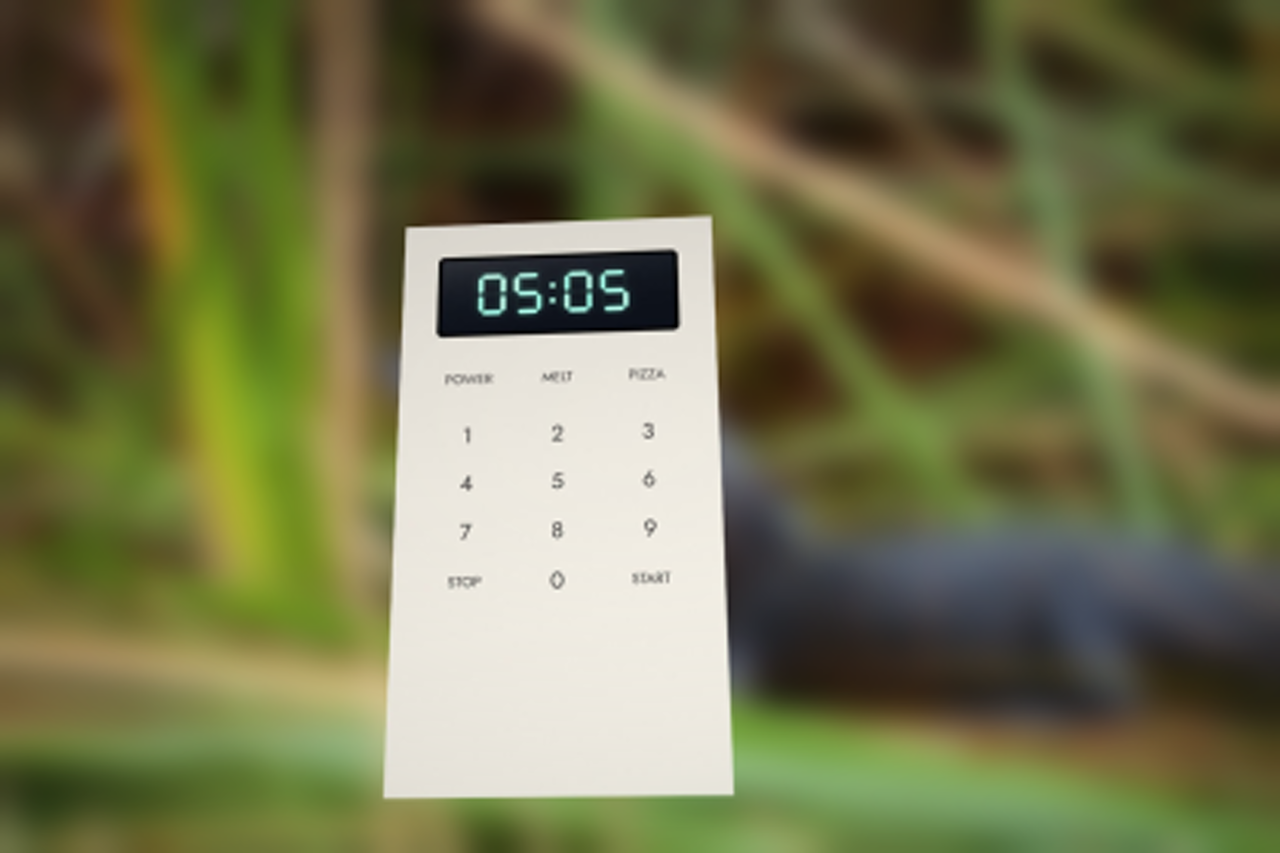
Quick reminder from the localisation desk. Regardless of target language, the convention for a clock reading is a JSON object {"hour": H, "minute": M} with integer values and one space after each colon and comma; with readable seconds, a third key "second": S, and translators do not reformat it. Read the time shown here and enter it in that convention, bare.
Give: {"hour": 5, "minute": 5}
